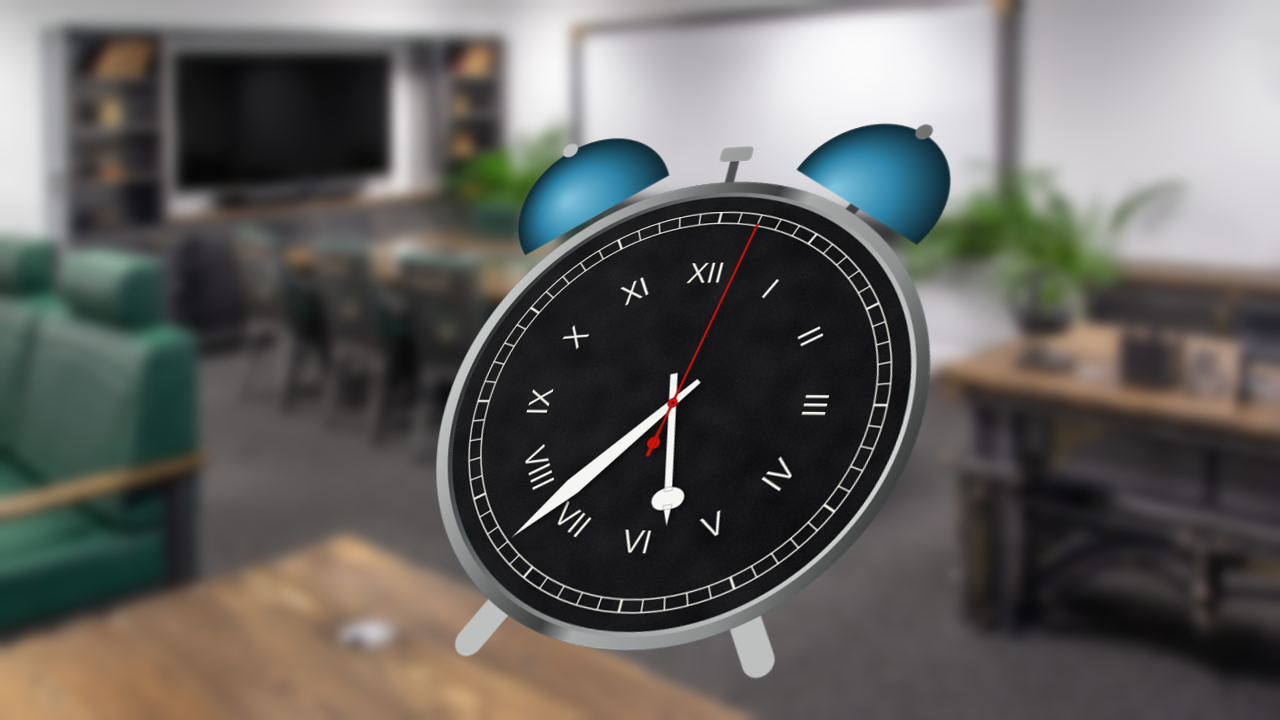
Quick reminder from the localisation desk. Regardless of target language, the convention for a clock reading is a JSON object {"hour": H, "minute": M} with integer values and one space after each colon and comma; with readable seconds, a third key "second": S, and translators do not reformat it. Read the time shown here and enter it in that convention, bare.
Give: {"hour": 5, "minute": 37, "second": 2}
